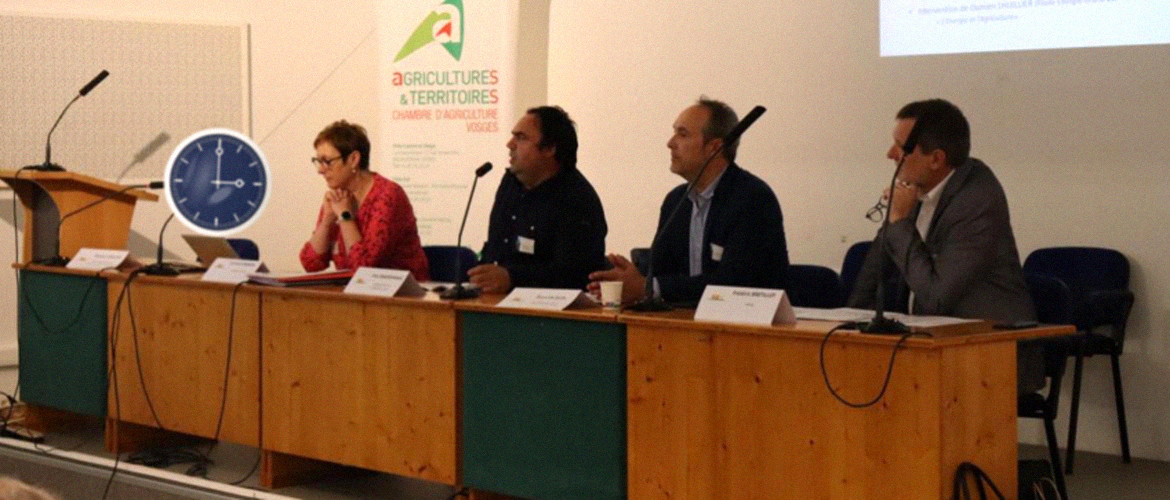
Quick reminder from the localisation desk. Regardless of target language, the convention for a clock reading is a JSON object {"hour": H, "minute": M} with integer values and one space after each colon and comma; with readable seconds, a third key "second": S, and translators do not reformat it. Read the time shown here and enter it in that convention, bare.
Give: {"hour": 3, "minute": 0}
